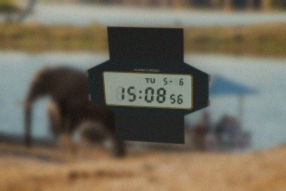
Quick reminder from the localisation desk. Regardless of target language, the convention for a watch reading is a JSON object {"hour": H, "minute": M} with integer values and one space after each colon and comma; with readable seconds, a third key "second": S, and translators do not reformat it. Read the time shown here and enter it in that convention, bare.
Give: {"hour": 15, "minute": 8, "second": 56}
